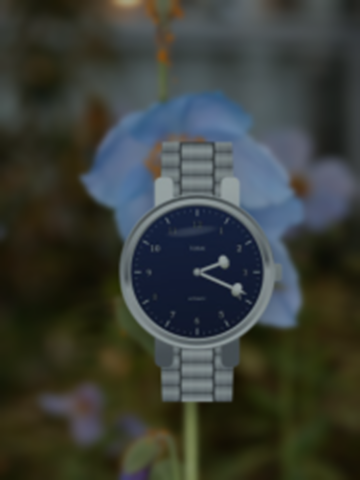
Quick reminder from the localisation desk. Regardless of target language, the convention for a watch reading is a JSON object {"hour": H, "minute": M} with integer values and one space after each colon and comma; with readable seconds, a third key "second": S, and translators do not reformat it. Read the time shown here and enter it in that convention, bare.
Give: {"hour": 2, "minute": 19}
